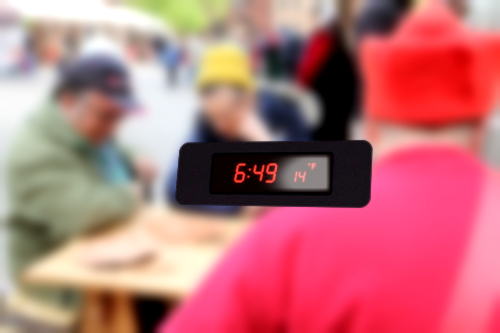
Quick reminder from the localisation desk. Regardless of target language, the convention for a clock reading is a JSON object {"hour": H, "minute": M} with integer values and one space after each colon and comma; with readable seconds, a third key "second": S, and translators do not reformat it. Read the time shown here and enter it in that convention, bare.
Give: {"hour": 6, "minute": 49}
